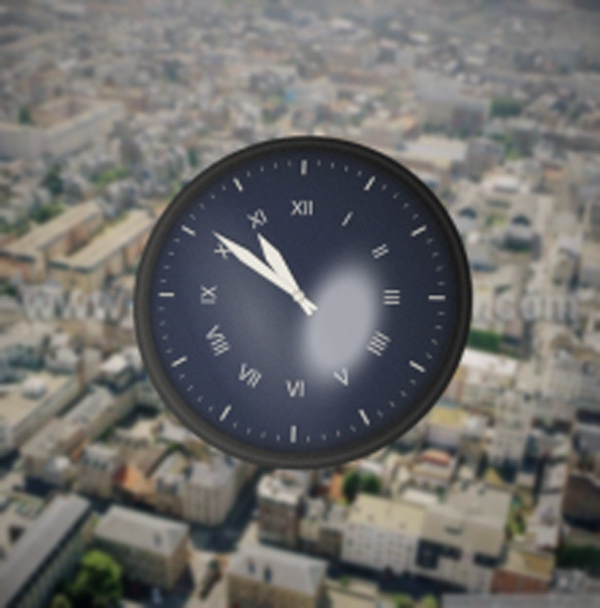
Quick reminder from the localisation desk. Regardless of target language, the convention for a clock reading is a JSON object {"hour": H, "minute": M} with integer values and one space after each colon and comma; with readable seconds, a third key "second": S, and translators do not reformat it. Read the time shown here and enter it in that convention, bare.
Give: {"hour": 10, "minute": 51}
